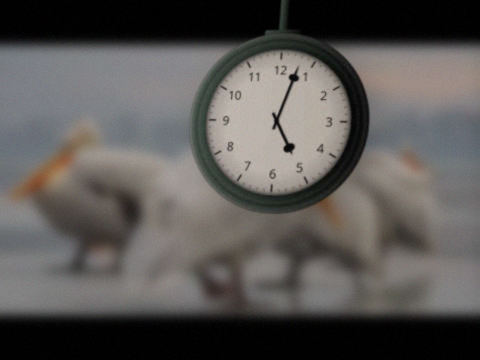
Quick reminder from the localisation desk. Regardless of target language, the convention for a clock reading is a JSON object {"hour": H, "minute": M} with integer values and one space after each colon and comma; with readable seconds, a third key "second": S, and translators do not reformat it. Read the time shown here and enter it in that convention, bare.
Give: {"hour": 5, "minute": 3}
